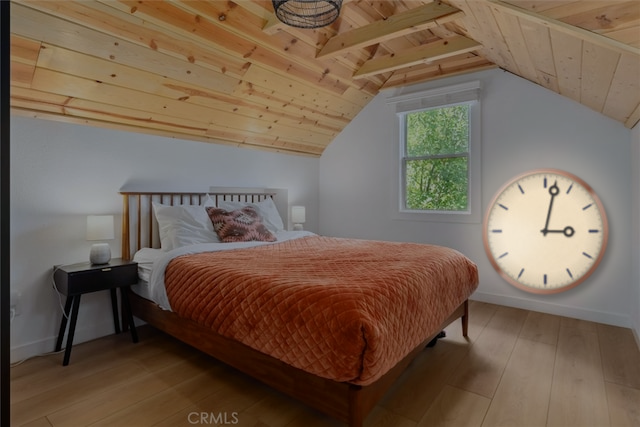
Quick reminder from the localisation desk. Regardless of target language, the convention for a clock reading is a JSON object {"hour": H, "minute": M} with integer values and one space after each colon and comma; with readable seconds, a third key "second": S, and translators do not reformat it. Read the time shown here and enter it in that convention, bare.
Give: {"hour": 3, "minute": 2}
